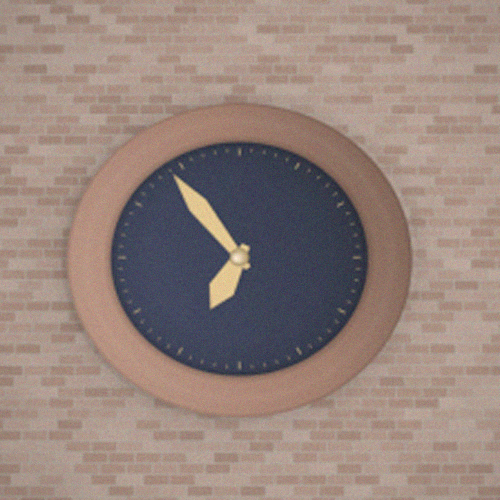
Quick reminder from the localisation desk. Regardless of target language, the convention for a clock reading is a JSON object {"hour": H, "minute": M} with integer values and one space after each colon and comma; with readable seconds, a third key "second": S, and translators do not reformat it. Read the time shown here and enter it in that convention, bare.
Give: {"hour": 6, "minute": 54}
